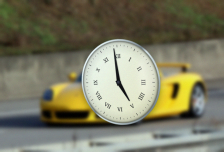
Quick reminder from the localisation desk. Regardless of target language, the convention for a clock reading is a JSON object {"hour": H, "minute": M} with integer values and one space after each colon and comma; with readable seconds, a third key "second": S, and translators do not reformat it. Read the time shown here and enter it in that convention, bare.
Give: {"hour": 4, "minute": 59}
